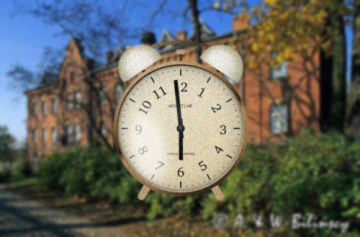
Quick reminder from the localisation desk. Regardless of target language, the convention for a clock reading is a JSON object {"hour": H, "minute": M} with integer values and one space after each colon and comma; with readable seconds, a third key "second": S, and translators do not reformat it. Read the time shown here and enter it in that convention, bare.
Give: {"hour": 5, "minute": 59}
